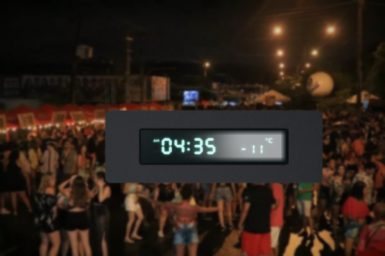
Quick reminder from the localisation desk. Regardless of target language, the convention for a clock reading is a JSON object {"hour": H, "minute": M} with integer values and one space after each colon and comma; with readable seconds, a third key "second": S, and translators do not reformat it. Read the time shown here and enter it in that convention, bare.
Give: {"hour": 4, "minute": 35}
